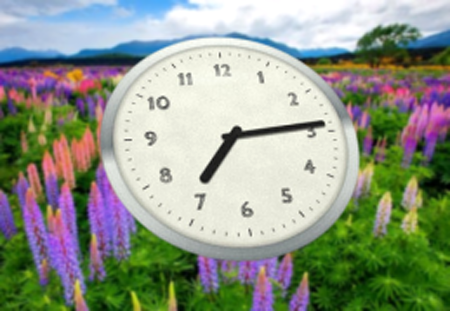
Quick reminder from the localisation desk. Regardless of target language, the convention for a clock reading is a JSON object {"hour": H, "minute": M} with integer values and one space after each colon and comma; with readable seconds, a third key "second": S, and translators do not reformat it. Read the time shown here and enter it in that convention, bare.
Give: {"hour": 7, "minute": 14}
